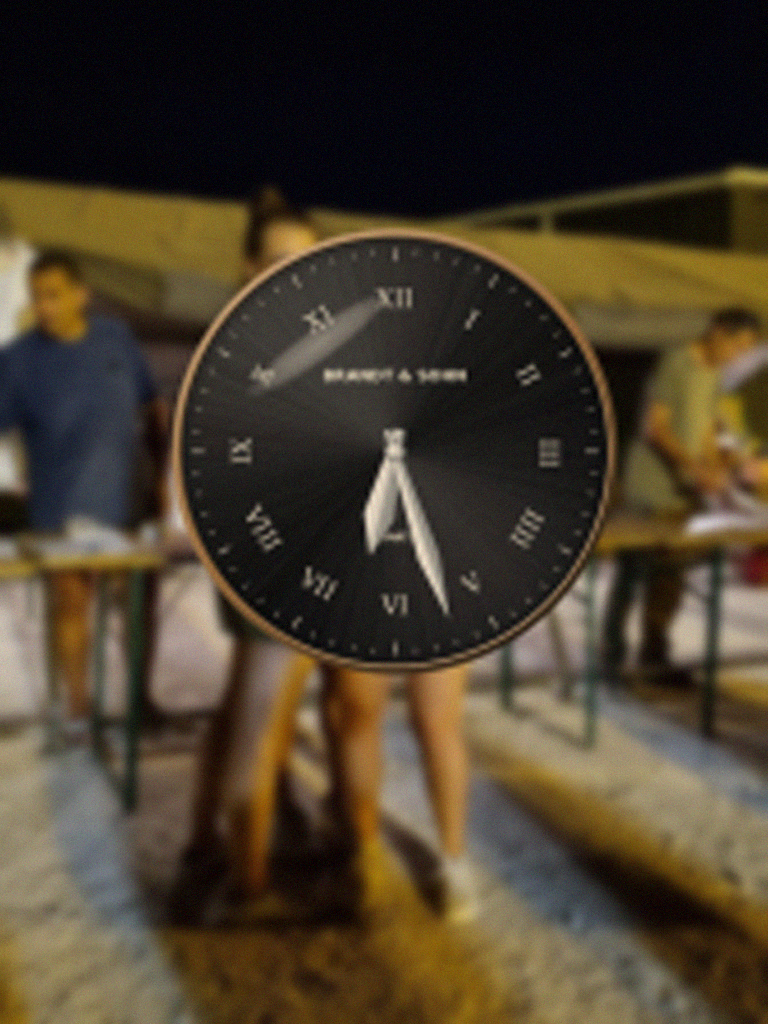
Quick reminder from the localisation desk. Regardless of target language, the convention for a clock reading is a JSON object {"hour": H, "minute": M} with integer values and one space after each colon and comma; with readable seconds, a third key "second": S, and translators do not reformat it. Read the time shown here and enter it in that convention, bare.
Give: {"hour": 6, "minute": 27}
